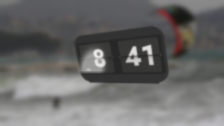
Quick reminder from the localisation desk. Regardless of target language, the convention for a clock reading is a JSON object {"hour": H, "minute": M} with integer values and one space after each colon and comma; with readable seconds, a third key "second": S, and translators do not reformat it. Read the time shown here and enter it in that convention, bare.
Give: {"hour": 8, "minute": 41}
